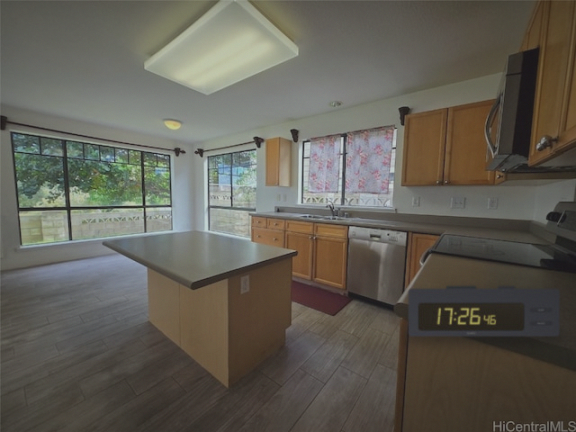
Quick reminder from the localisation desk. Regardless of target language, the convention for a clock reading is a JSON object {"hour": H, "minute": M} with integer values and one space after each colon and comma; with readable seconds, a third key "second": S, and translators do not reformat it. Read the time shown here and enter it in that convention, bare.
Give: {"hour": 17, "minute": 26, "second": 46}
